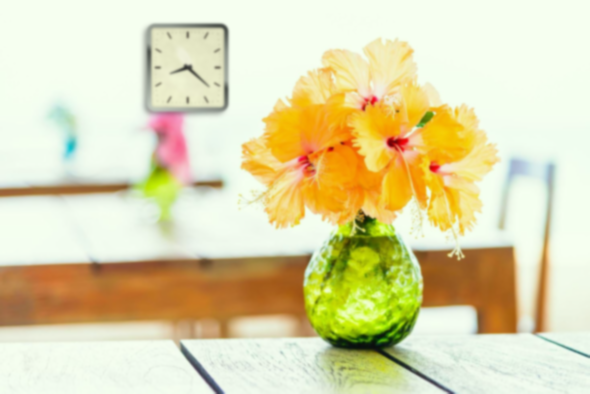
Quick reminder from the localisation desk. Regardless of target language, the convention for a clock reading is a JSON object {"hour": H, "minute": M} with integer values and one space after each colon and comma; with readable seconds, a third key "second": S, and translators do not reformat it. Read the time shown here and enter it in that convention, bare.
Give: {"hour": 8, "minute": 22}
